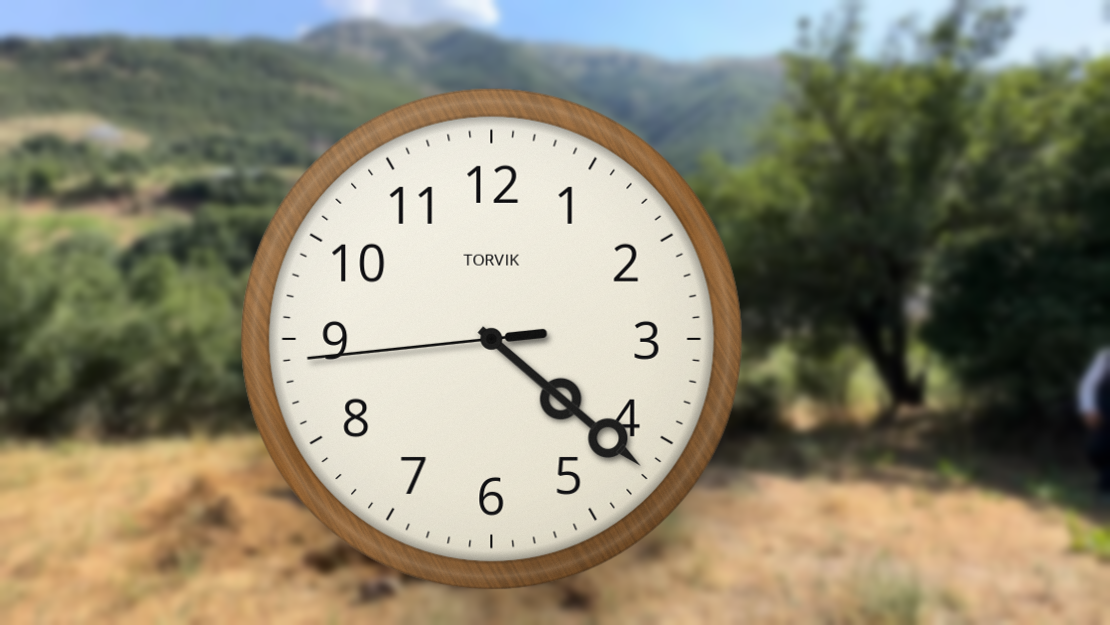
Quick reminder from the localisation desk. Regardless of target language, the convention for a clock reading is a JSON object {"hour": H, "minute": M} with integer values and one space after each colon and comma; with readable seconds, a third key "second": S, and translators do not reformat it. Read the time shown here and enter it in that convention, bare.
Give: {"hour": 4, "minute": 21, "second": 44}
